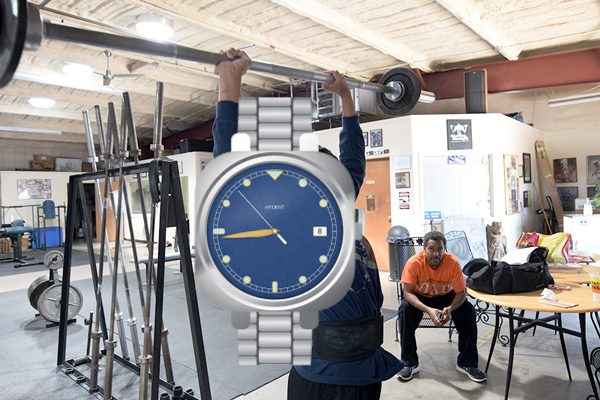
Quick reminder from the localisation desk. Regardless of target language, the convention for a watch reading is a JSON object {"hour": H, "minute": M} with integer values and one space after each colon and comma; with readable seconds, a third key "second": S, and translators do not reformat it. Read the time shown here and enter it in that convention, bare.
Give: {"hour": 8, "minute": 43, "second": 53}
